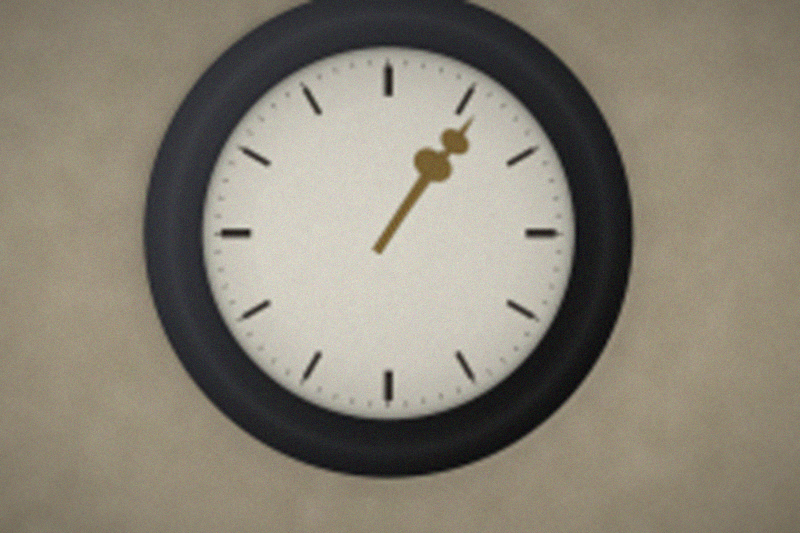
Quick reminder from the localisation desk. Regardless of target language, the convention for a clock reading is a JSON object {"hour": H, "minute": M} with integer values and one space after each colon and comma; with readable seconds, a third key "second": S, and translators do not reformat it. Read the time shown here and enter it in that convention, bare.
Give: {"hour": 1, "minute": 6}
